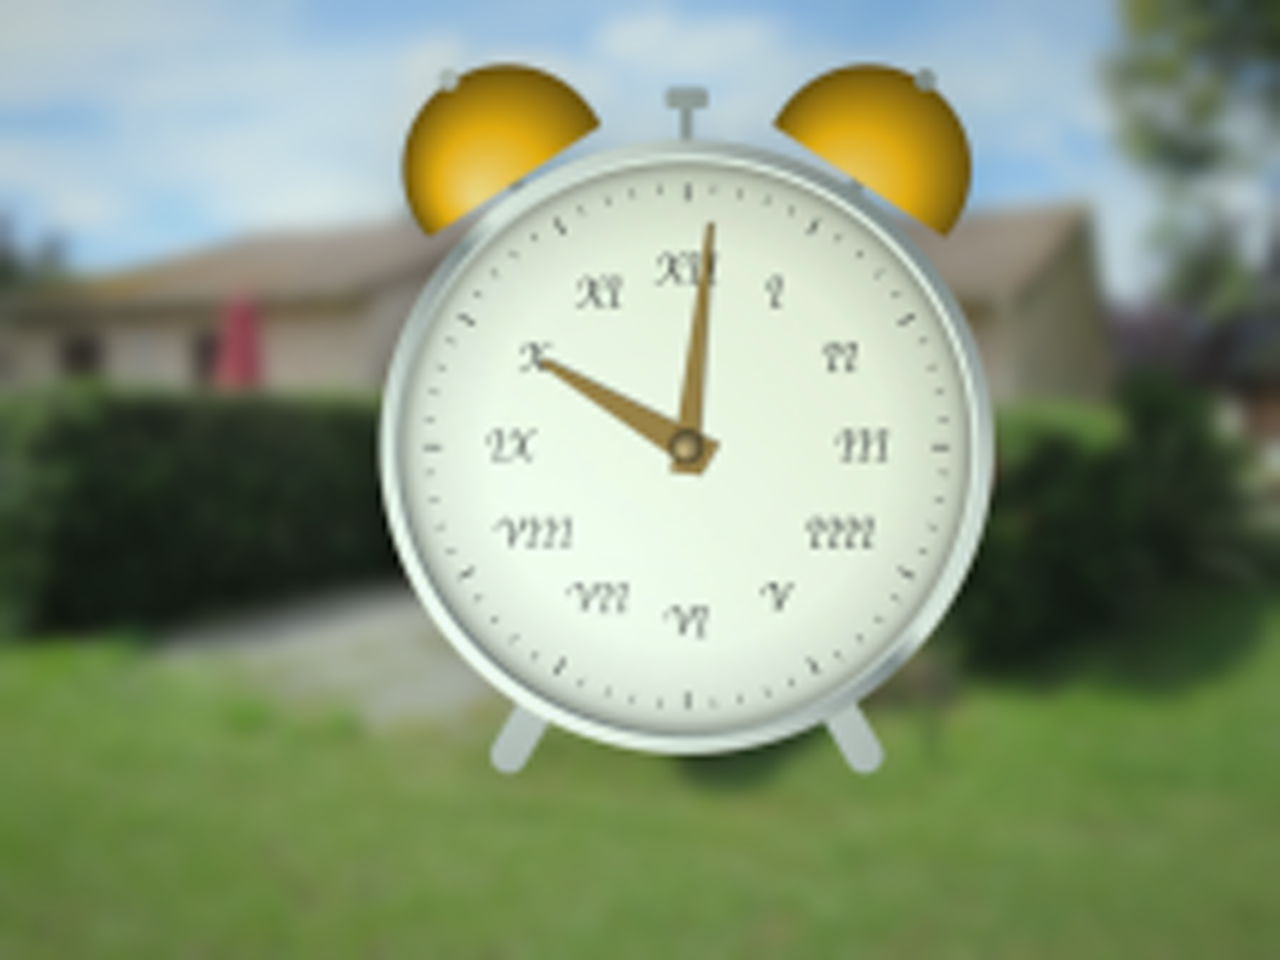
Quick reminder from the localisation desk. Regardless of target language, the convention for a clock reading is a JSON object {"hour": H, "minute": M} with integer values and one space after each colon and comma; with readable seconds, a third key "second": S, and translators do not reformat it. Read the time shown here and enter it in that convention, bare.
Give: {"hour": 10, "minute": 1}
